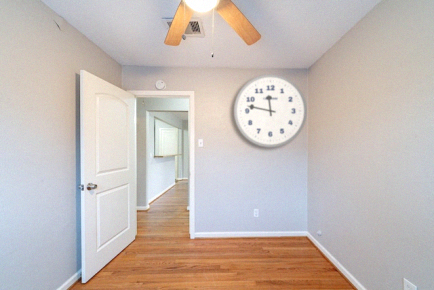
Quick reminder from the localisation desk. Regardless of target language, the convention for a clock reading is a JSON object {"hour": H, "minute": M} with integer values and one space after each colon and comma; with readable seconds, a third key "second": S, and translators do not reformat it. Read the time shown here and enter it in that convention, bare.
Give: {"hour": 11, "minute": 47}
